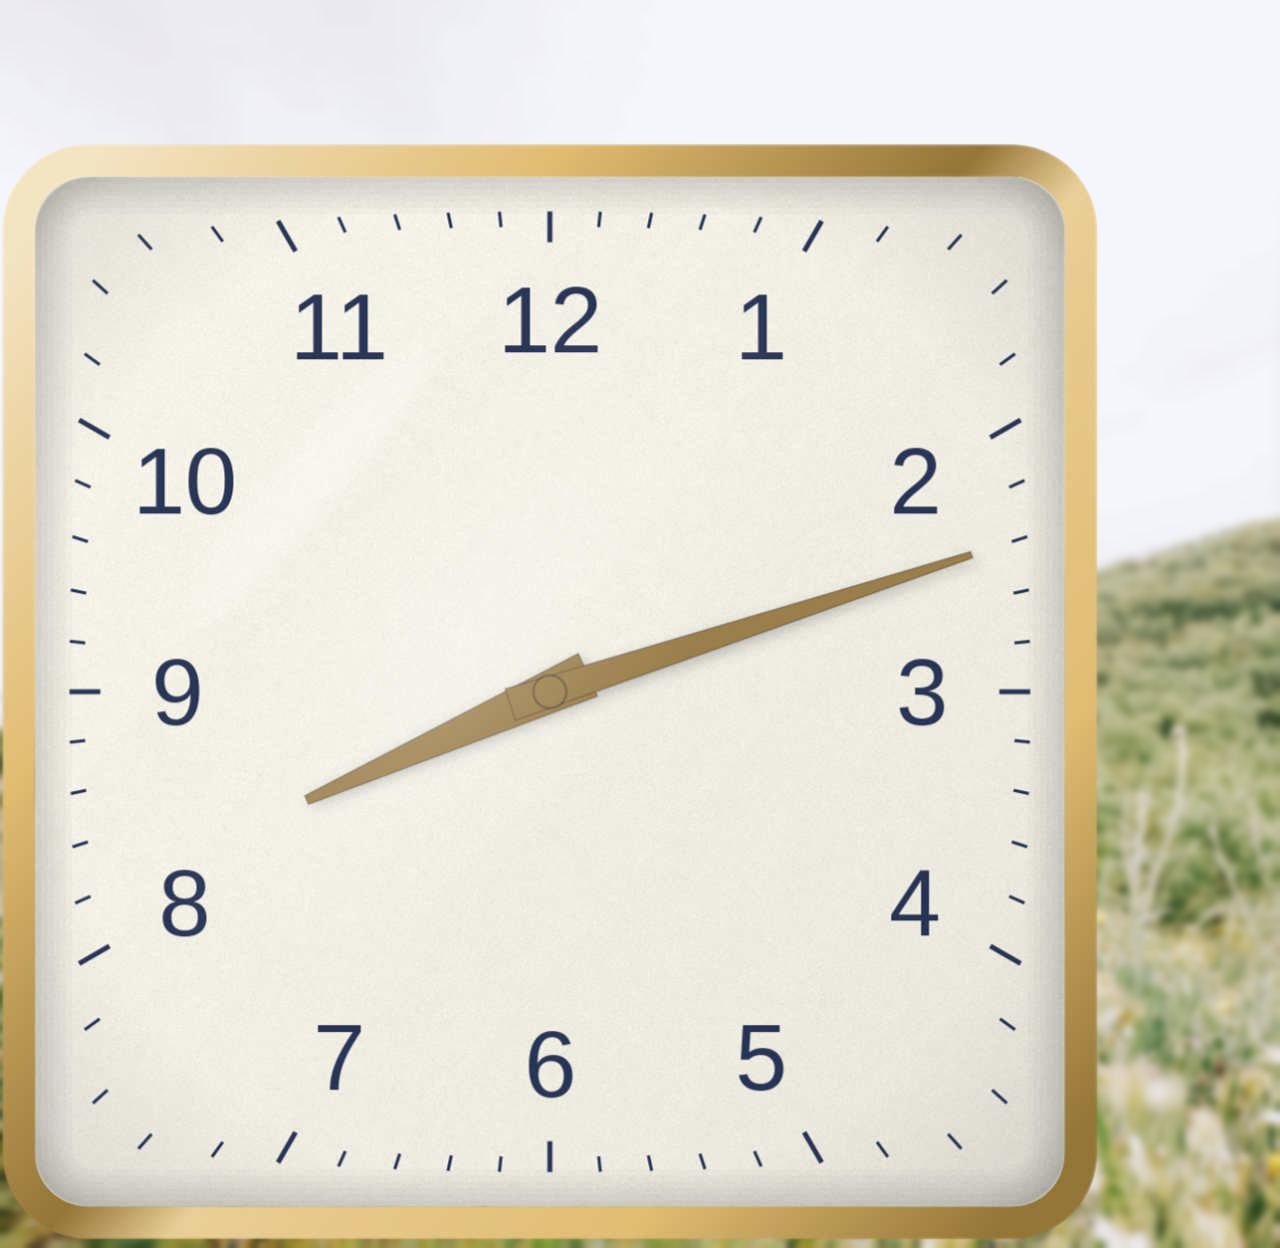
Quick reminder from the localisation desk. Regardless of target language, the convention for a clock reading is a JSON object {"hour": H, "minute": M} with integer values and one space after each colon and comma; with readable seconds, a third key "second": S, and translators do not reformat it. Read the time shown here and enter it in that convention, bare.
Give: {"hour": 8, "minute": 12}
